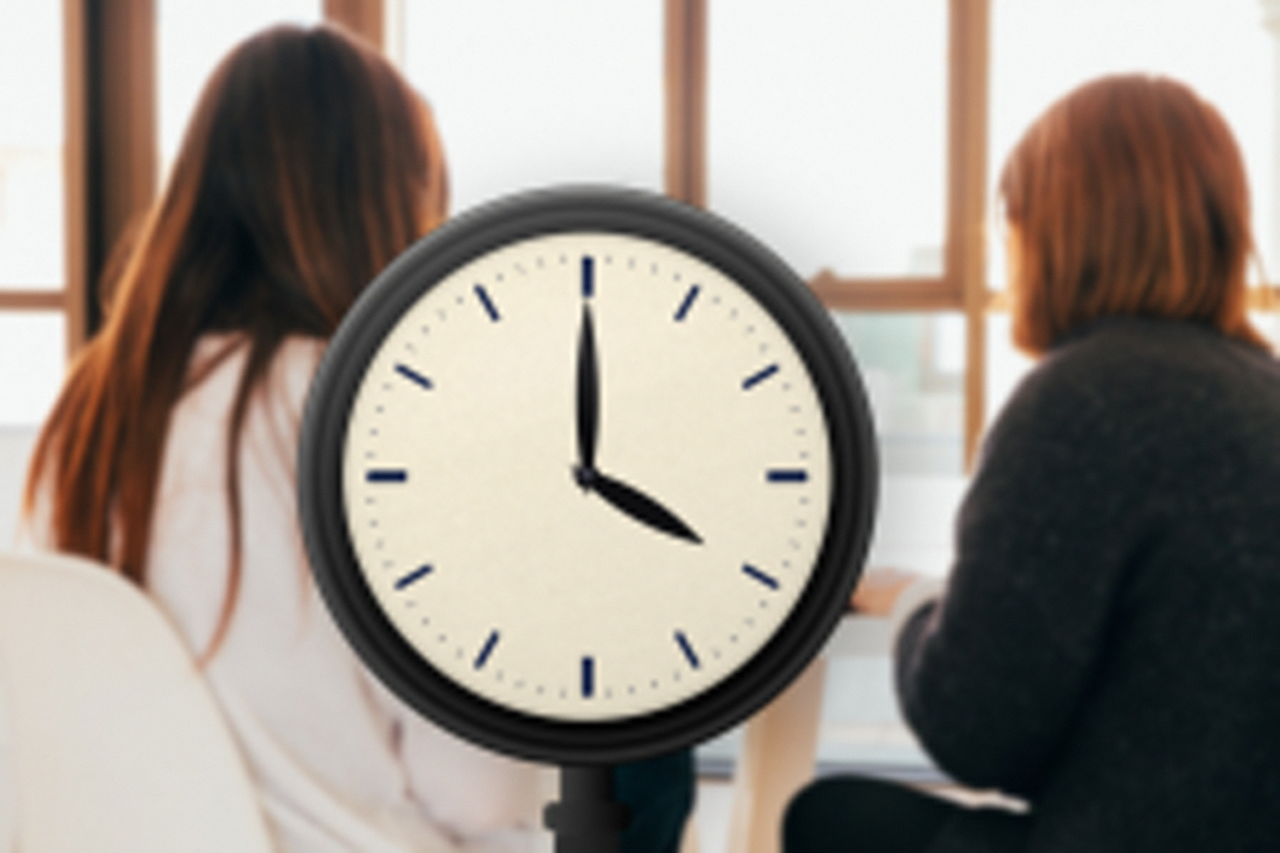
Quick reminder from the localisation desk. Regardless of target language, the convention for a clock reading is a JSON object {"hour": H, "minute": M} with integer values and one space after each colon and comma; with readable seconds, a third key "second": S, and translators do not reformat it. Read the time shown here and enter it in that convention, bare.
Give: {"hour": 4, "minute": 0}
